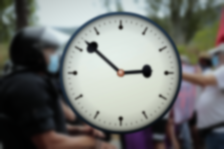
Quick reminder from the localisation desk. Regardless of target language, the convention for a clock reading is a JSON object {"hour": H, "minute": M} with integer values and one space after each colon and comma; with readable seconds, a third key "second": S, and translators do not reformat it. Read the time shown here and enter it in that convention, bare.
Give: {"hour": 2, "minute": 52}
